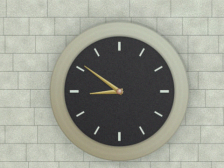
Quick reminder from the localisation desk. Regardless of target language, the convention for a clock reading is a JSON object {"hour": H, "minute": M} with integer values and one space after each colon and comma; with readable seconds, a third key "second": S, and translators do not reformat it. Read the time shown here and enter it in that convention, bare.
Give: {"hour": 8, "minute": 51}
